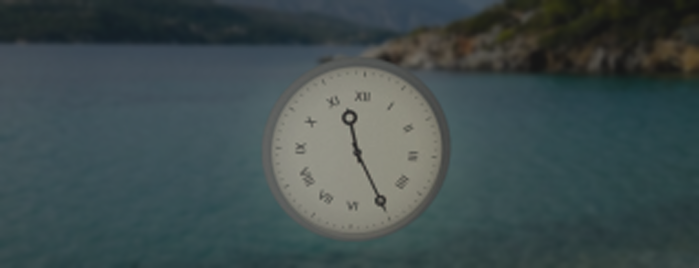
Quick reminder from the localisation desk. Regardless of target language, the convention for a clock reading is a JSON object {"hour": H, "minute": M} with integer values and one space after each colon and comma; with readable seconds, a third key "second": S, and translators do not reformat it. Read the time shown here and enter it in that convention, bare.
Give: {"hour": 11, "minute": 25}
